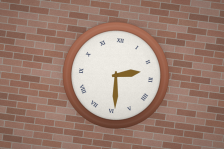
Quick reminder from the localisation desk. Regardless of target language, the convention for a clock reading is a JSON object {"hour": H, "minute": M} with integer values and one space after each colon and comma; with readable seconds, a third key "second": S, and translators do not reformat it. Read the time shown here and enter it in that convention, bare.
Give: {"hour": 2, "minute": 29}
